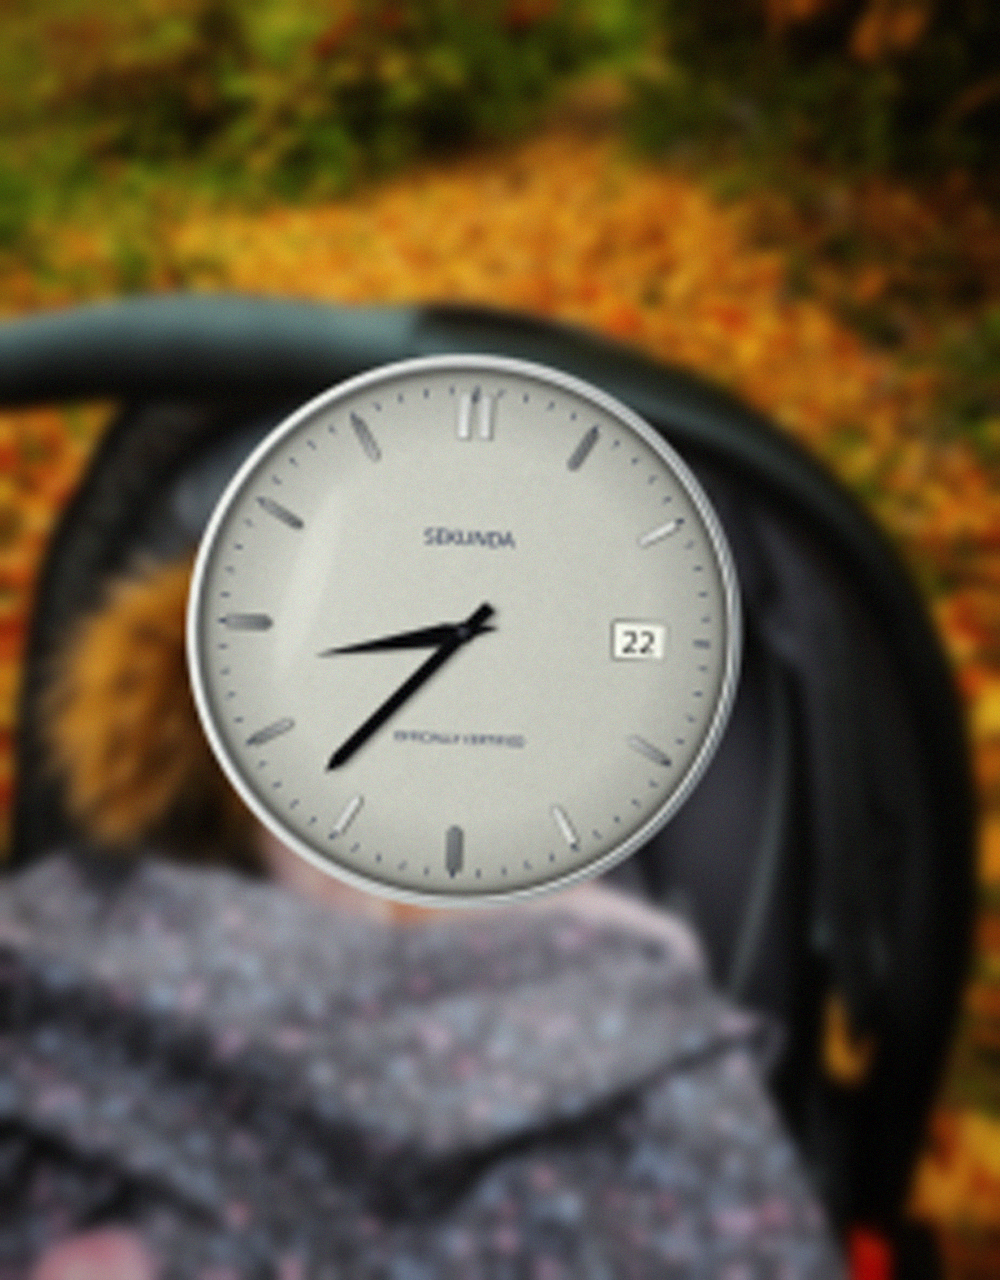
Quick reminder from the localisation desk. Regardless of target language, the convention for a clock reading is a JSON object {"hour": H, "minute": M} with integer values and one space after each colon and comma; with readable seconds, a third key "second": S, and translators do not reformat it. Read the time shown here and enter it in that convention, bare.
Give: {"hour": 8, "minute": 37}
